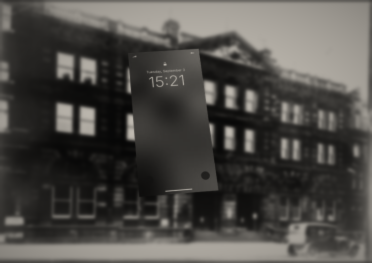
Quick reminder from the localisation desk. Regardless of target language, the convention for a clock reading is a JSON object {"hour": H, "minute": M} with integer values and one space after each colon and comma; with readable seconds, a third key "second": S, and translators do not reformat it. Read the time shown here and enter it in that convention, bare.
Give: {"hour": 15, "minute": 21}
